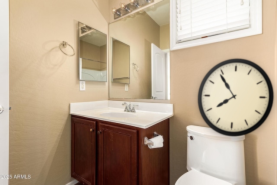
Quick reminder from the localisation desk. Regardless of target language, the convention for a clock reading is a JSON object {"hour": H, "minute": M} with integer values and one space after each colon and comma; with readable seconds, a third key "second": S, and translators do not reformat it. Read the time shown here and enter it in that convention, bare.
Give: {"hour": 7, "minute": 54}
